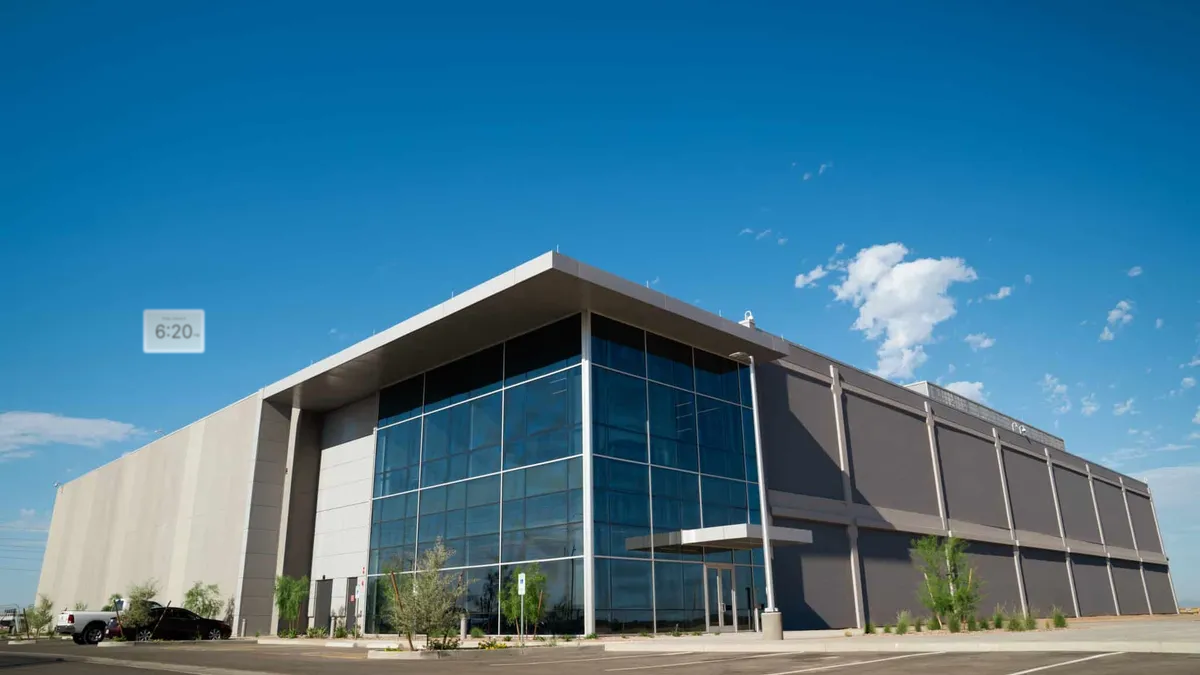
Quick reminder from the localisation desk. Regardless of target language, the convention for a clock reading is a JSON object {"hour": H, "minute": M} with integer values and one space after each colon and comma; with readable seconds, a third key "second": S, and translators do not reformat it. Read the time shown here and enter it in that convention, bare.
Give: {"hour": 6, "minute": 20}
